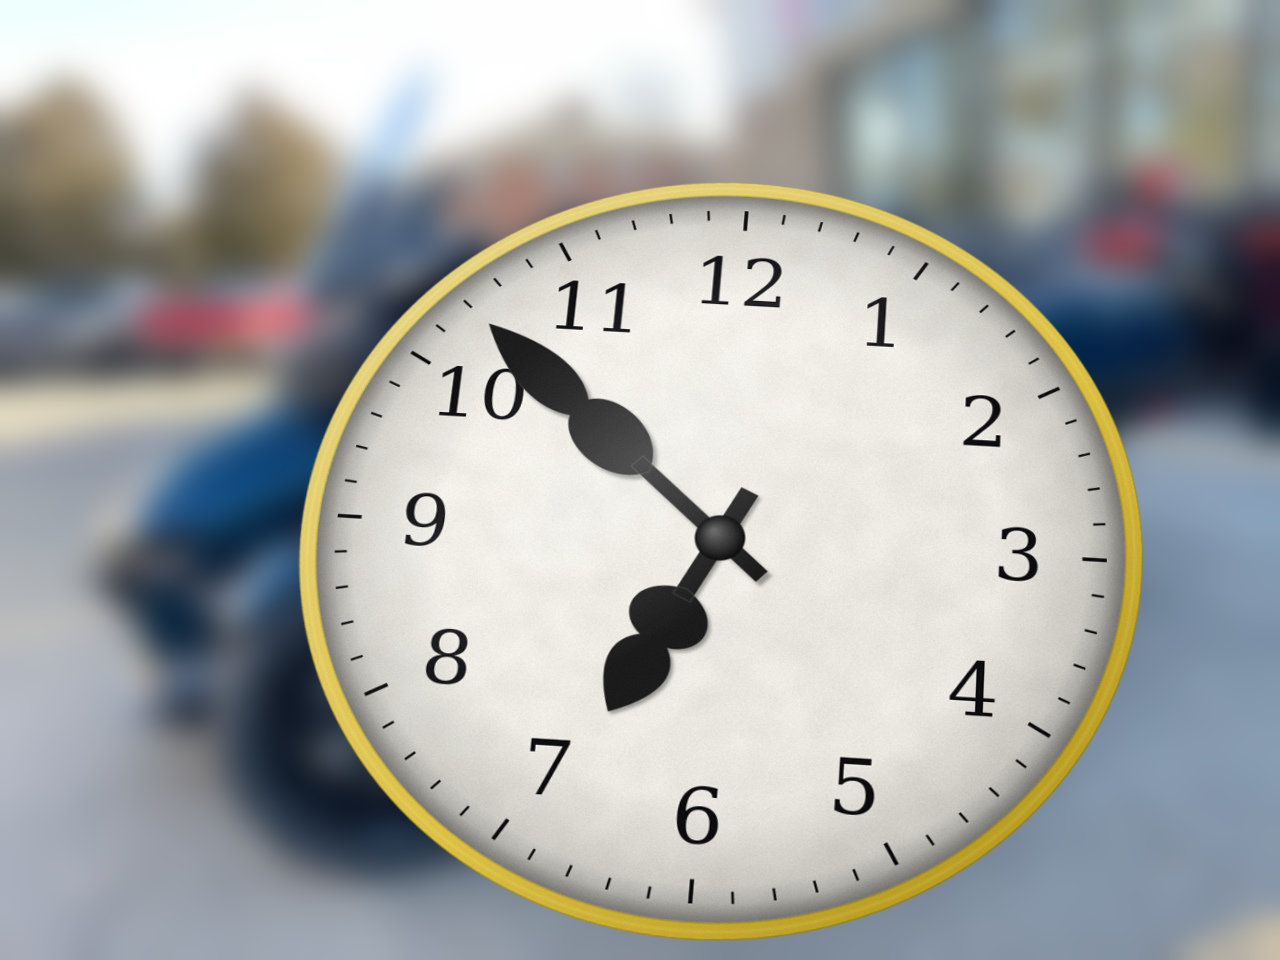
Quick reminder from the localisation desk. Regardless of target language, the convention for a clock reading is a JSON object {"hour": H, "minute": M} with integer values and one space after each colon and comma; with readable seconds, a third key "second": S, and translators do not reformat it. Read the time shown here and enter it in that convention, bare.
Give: {"hour": 6, "minute": 52}
